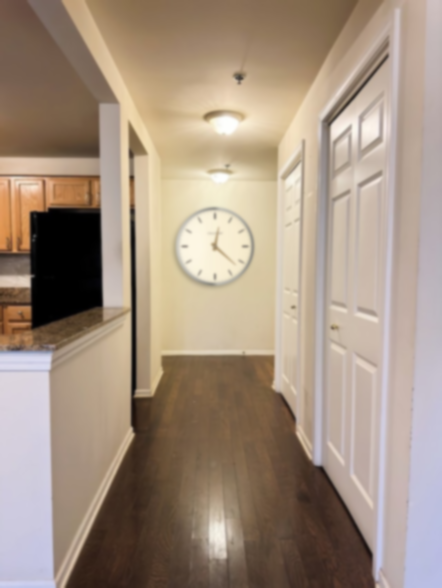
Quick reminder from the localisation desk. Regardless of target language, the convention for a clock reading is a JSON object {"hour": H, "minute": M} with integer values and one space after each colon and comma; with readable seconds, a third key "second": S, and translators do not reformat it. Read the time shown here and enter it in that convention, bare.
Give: {"hour": 12, "minute": 22}
